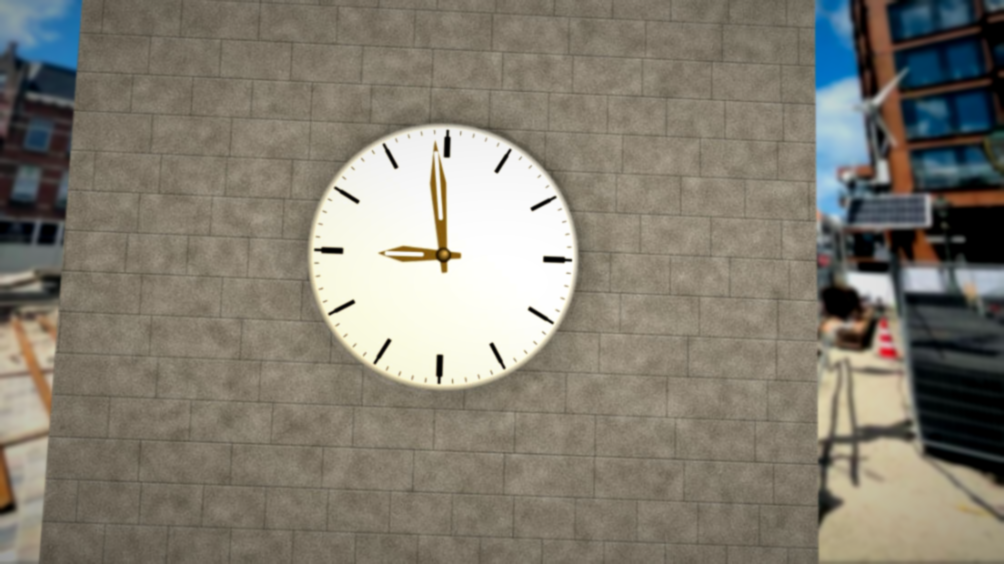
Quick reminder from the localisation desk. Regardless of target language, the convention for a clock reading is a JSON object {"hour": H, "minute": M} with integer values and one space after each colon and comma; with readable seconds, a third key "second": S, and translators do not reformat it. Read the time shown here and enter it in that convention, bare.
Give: {"hour": 8, "minute": 59}
